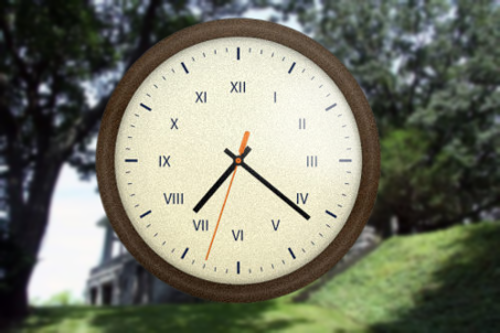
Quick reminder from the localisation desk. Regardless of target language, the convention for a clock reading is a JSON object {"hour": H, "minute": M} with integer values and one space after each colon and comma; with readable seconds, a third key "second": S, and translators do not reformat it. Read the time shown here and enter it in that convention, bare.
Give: {"hour": 7, "minute": 21, "second": 33}
